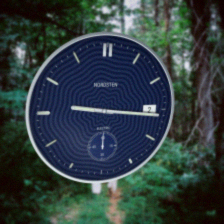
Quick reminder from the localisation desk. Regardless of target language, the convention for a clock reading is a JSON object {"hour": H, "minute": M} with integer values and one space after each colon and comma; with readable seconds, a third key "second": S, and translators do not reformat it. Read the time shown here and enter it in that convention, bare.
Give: {"hour": 9, "minute": 16}
